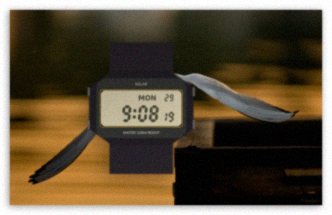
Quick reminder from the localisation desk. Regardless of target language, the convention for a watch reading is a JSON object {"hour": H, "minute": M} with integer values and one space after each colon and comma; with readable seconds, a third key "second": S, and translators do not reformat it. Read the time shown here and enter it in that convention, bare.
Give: {"hour": 9, "minute": 8, "second": 19}
